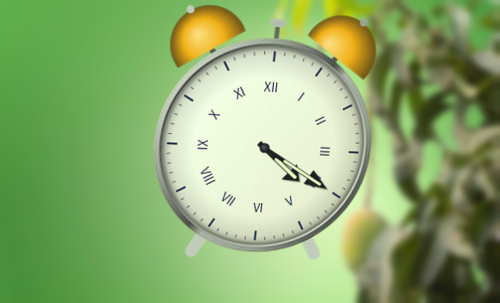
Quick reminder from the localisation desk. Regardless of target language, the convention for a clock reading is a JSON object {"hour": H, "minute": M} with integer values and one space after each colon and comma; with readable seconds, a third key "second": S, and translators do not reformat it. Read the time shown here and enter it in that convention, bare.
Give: {"hour": 4, "minute": 20}
